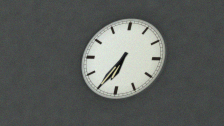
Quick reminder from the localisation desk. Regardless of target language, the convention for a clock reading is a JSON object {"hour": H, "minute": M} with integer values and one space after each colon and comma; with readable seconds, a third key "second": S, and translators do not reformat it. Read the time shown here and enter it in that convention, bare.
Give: {"hour": 6, "minute": 35}
